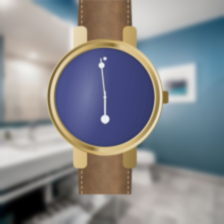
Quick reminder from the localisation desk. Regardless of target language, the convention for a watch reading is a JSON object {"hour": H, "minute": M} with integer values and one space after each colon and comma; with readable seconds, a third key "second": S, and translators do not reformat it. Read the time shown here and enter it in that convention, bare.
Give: {"hour": 5, "minute": 59}
